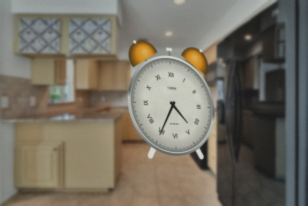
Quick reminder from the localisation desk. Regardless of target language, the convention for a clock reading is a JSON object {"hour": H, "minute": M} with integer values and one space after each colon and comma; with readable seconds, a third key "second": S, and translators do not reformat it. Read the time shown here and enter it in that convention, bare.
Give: {"hour": 4, "minute": 35}
